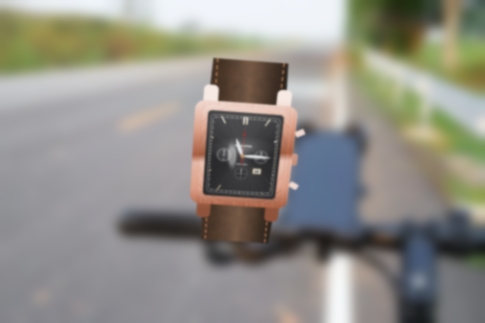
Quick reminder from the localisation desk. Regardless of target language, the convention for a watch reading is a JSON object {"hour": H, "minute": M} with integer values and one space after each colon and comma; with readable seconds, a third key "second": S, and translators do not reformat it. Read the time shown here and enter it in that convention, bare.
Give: {"hour": 11, "minute": 15}
